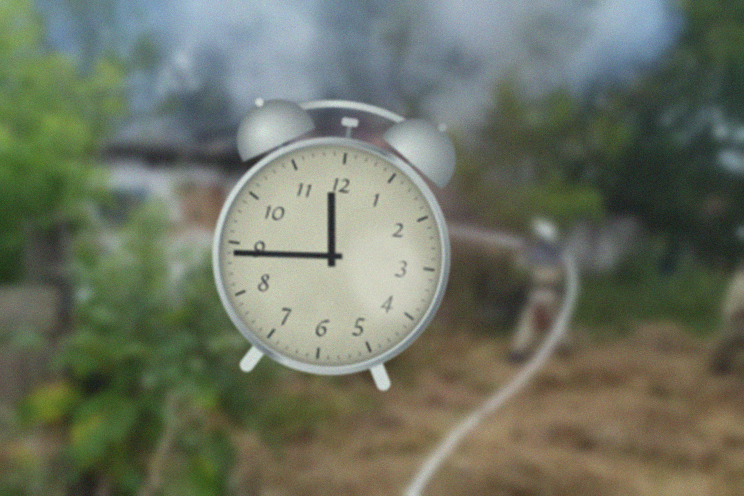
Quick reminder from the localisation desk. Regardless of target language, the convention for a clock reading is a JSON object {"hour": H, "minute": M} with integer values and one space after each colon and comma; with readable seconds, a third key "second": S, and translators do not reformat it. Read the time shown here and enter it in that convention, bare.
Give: {"hour": 11, "minute": 44}
